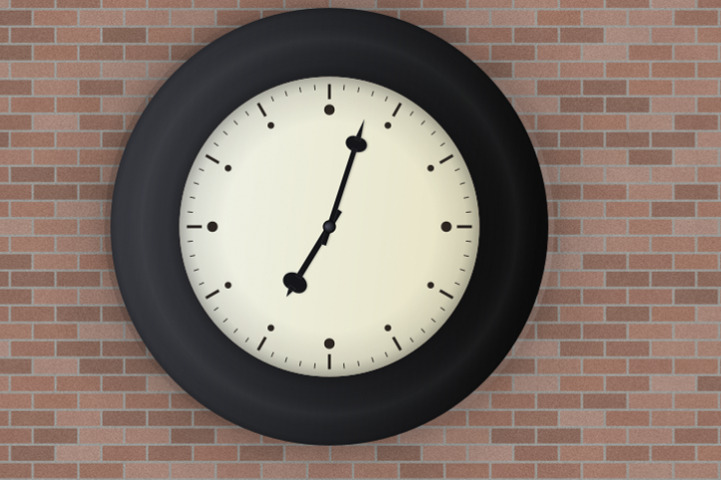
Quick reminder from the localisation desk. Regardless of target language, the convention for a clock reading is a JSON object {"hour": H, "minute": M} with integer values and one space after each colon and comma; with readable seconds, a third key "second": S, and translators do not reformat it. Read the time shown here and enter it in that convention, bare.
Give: {"hour": 7, "minute": 3}
